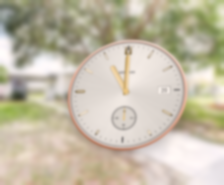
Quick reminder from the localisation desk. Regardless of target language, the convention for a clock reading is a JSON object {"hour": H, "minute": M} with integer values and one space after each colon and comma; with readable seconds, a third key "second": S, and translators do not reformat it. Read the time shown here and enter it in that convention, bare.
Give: {"hour": 11, "minute": 0}
